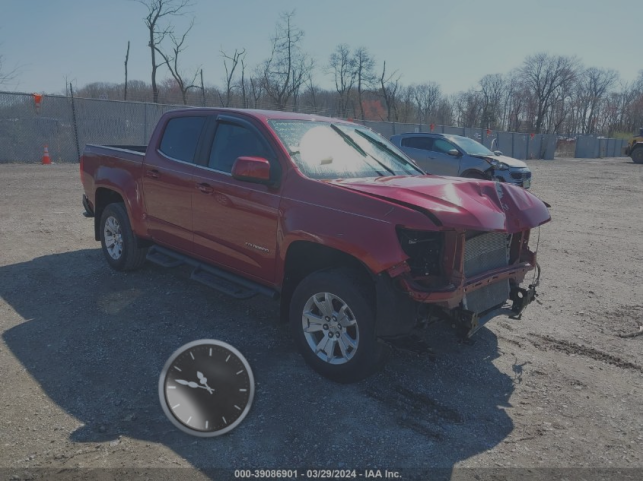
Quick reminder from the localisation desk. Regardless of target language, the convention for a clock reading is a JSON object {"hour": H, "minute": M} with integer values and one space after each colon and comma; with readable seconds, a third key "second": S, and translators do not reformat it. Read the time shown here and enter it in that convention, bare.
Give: {"hour": 10, "minute": 47}
